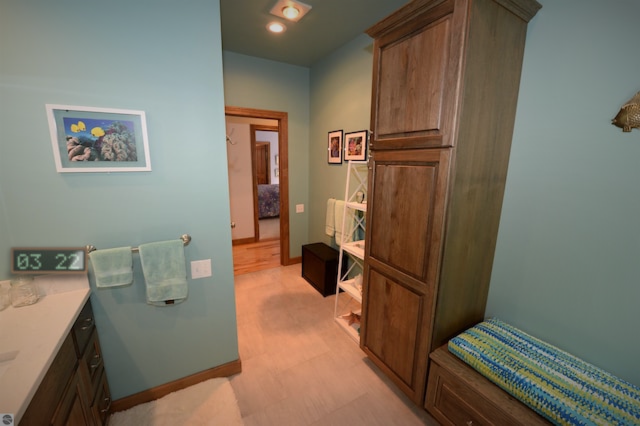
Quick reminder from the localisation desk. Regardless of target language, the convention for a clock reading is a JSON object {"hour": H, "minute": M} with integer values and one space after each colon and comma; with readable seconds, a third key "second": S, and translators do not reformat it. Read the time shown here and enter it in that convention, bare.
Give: {"hour": 3, "minute": 22}
